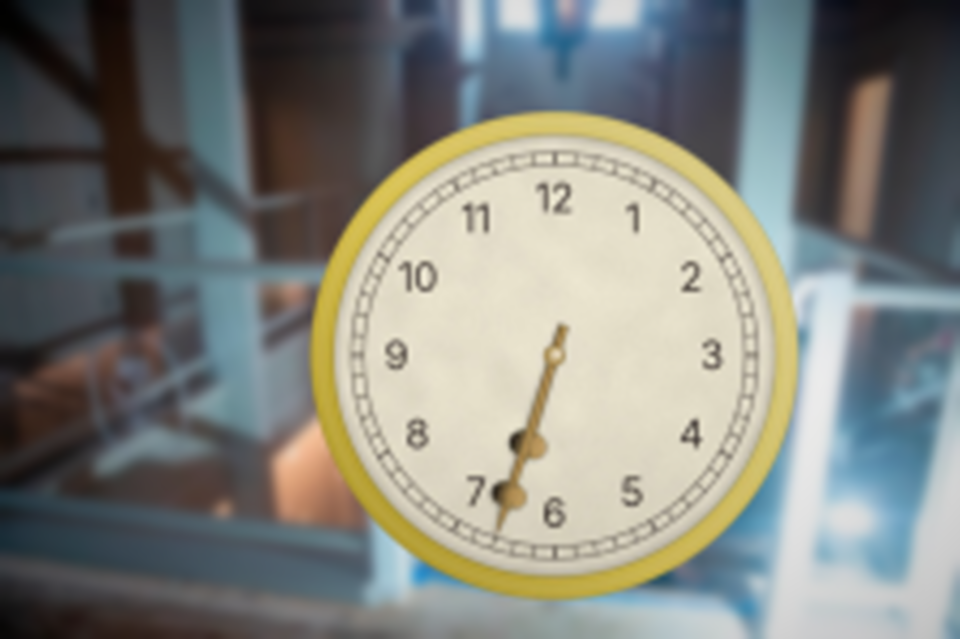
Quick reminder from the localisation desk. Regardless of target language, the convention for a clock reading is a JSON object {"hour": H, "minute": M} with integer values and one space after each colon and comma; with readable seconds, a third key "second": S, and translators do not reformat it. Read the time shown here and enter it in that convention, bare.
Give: {"hour": 6, "minute": 33}
